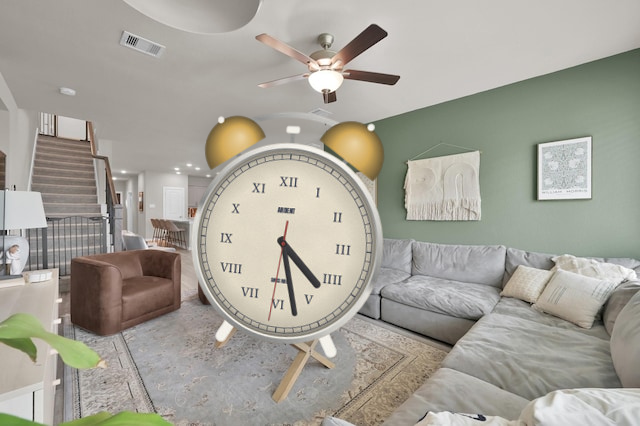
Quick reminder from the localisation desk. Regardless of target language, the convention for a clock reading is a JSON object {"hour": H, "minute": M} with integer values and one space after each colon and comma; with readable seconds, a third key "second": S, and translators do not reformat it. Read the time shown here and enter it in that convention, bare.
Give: {"hour": 4, "minute": 27, "second": 31}
